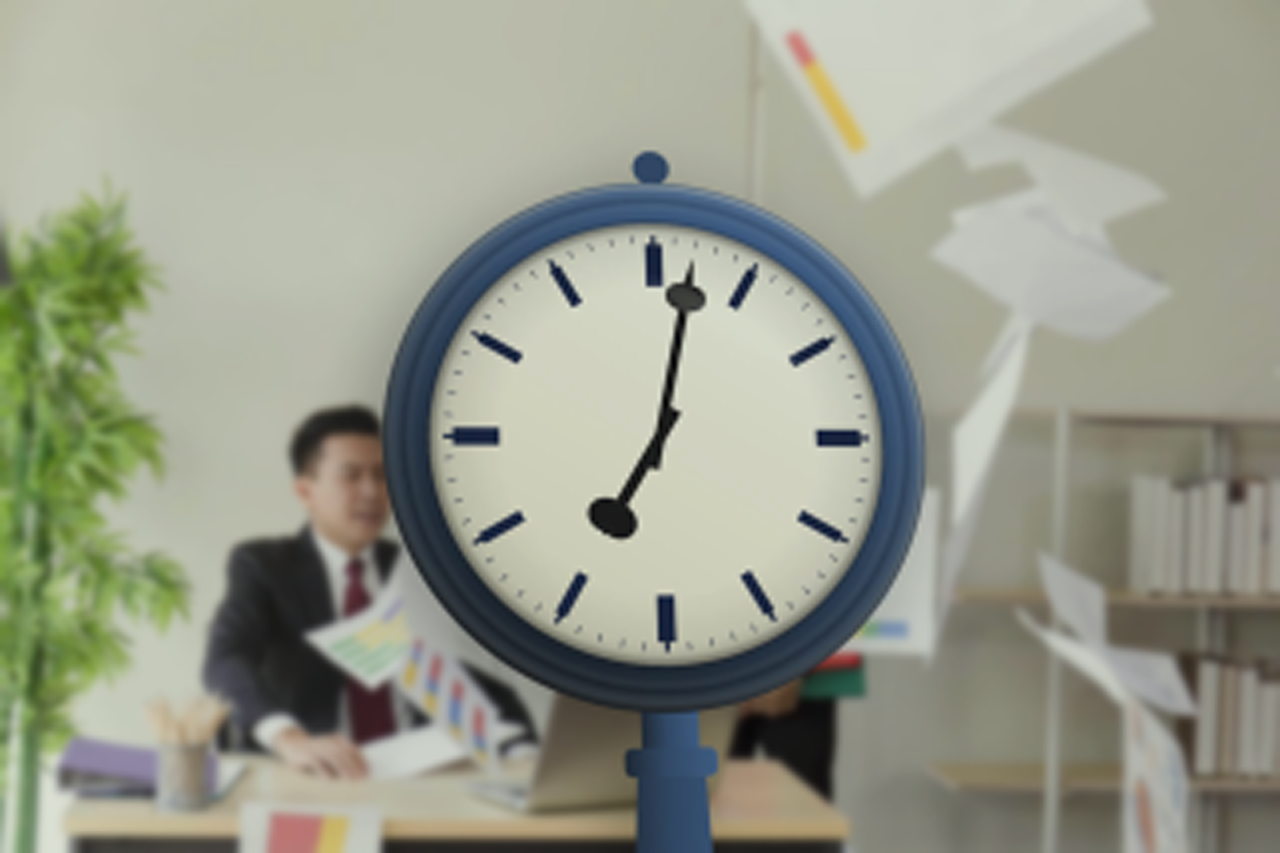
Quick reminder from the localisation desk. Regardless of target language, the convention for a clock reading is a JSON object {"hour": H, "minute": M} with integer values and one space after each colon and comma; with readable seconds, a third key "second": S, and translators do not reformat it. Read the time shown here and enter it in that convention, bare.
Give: {"hour": 7, "minute": 2}
